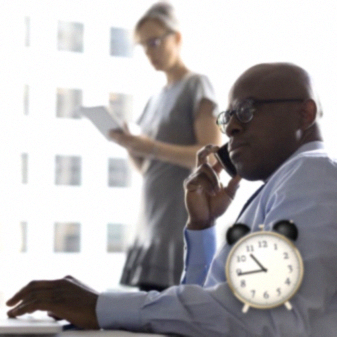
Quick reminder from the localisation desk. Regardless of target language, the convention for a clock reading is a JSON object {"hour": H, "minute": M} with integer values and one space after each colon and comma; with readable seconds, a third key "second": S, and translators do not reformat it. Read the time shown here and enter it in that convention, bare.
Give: {"hour": 10, "minute": 44}
